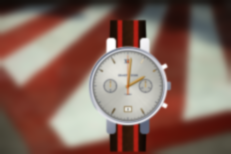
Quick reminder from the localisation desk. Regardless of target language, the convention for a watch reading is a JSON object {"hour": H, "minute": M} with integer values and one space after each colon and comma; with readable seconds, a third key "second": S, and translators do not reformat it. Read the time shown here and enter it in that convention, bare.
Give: {"hour": 2, "minute": 1}
